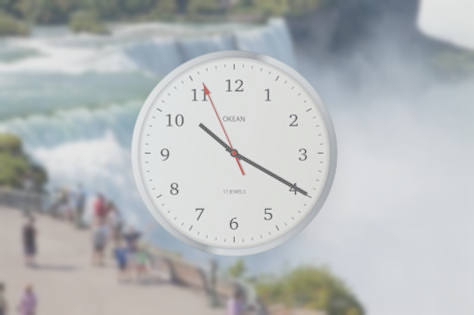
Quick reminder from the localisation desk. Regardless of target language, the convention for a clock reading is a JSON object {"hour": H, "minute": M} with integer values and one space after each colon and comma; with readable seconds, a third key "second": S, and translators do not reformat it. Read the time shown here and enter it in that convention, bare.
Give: {"hour": 10, "minute": 19, "second": 56}
